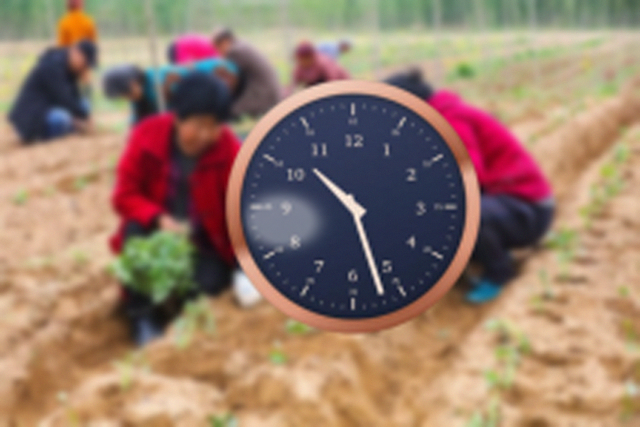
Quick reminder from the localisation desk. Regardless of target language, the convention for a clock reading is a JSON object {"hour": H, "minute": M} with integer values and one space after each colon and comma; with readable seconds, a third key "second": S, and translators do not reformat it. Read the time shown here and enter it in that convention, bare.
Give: {"hour": 10, "minute": 27}
